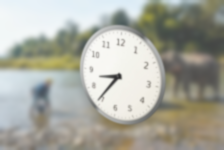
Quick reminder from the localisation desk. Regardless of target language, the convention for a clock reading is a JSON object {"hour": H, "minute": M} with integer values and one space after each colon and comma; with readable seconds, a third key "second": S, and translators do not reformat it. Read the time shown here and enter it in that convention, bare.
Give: {"hour": 8, "minute": 36}
